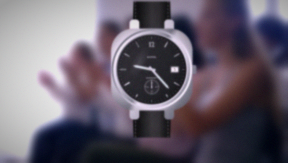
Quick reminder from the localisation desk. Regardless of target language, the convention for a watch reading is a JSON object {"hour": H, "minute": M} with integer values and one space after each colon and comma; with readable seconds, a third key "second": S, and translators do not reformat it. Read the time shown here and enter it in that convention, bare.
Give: {"hour": 9, "minute": 23}
